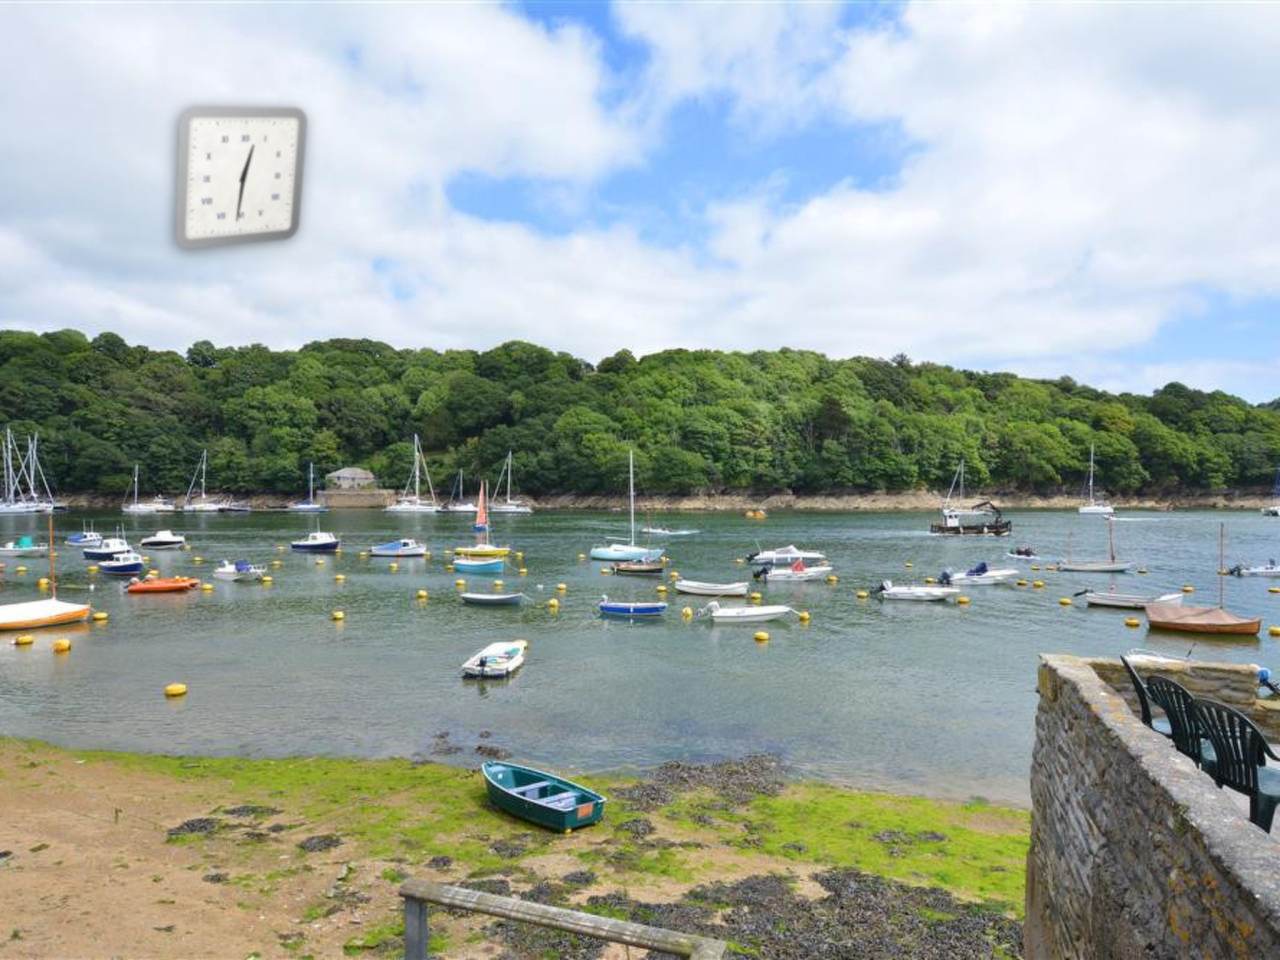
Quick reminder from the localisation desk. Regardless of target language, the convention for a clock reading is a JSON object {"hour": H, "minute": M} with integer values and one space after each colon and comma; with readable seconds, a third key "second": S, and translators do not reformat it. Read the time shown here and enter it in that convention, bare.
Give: {"hour": 12, "minute": 31}
